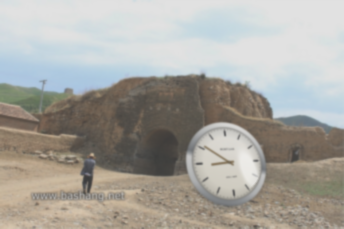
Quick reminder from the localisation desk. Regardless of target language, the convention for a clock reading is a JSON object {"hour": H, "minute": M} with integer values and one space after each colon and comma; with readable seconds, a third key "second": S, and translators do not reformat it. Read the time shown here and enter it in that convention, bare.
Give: {"hour": 8, "minute": 51}
